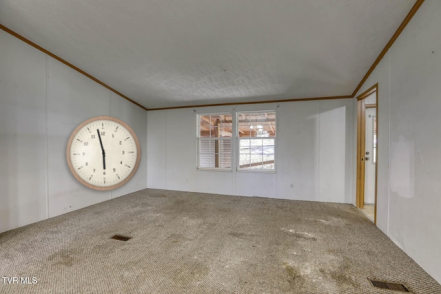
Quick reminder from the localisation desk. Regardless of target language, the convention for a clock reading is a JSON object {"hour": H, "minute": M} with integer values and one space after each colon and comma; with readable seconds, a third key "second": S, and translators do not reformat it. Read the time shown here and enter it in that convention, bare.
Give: {"hour": 5, "minute": 58}
